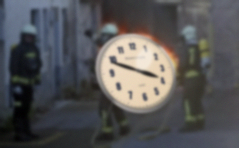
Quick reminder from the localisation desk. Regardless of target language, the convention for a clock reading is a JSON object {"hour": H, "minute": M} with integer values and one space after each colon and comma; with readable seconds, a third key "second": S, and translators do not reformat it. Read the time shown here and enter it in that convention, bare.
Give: {"hour": 3, "minute": 49}
